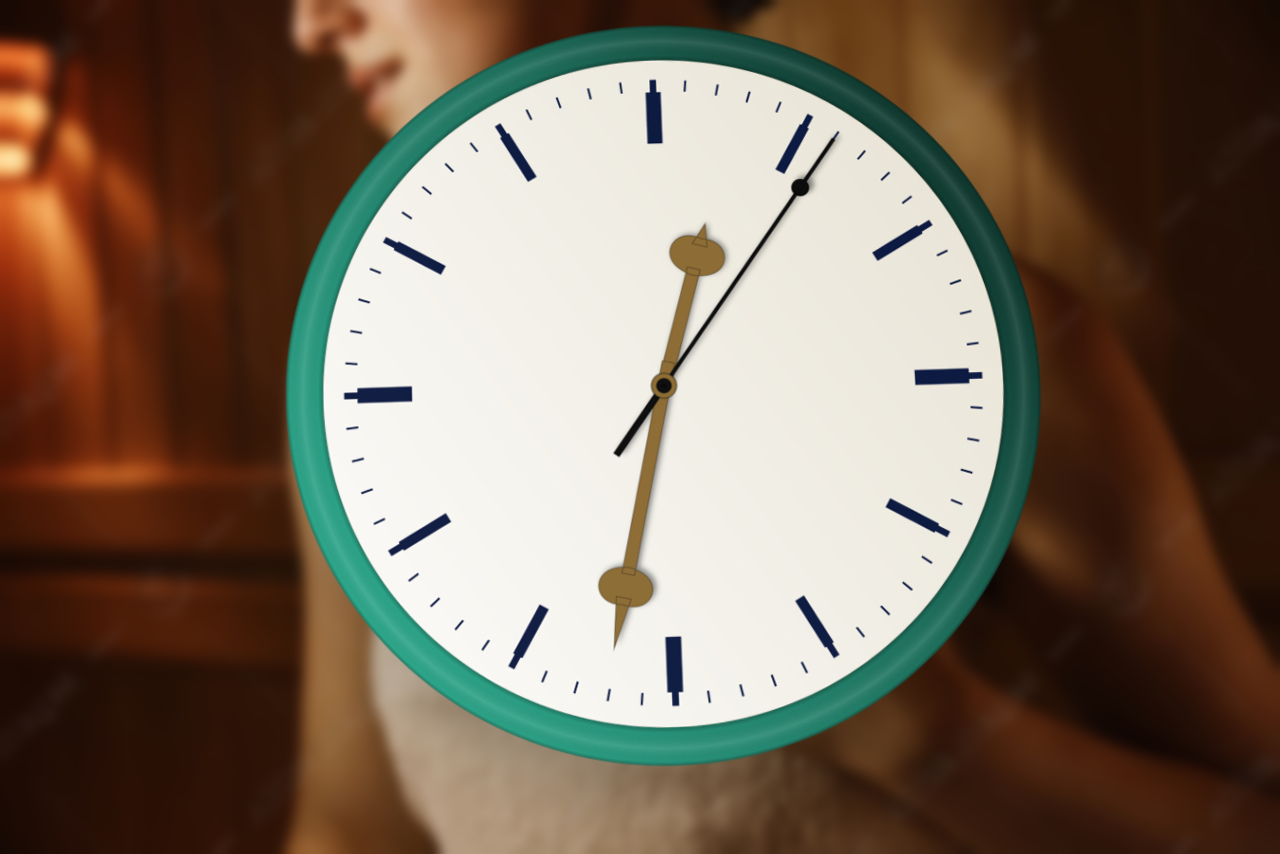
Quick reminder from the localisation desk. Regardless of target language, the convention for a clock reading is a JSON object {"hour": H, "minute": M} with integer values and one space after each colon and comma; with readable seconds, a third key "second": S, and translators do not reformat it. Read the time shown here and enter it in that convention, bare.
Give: {"hour": 12, "minute": 32, "second": 6}
